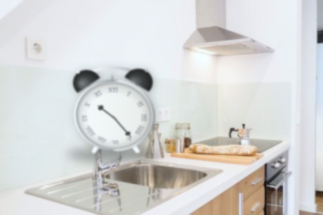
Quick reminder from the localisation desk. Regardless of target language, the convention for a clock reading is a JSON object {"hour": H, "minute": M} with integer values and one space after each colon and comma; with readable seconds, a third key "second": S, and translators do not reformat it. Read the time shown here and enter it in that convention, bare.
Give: {"hour": 10, "minute": 24}
